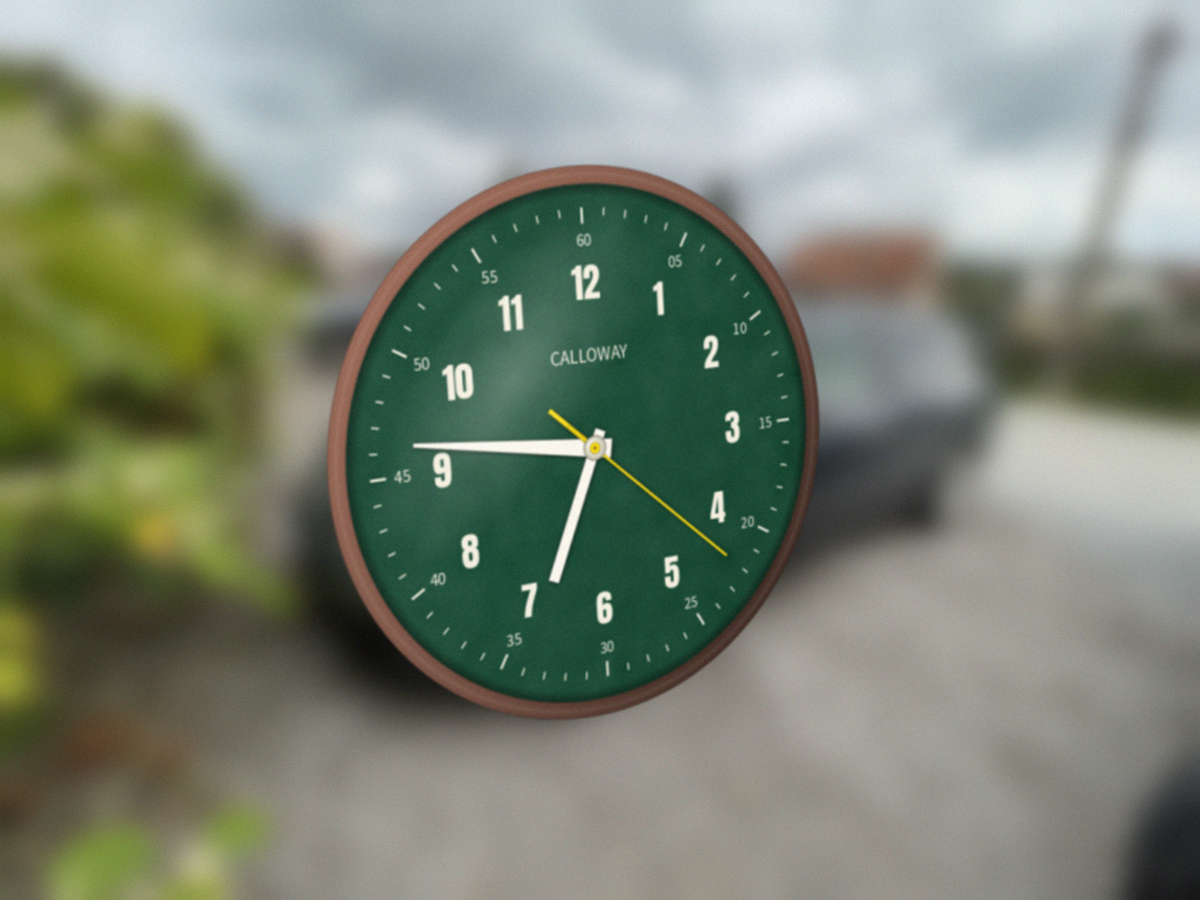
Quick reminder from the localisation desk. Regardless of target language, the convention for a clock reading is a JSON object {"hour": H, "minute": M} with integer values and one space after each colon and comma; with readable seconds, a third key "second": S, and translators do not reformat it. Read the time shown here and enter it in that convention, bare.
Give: {"hour": 6, "minute": 46, "second": 22}
